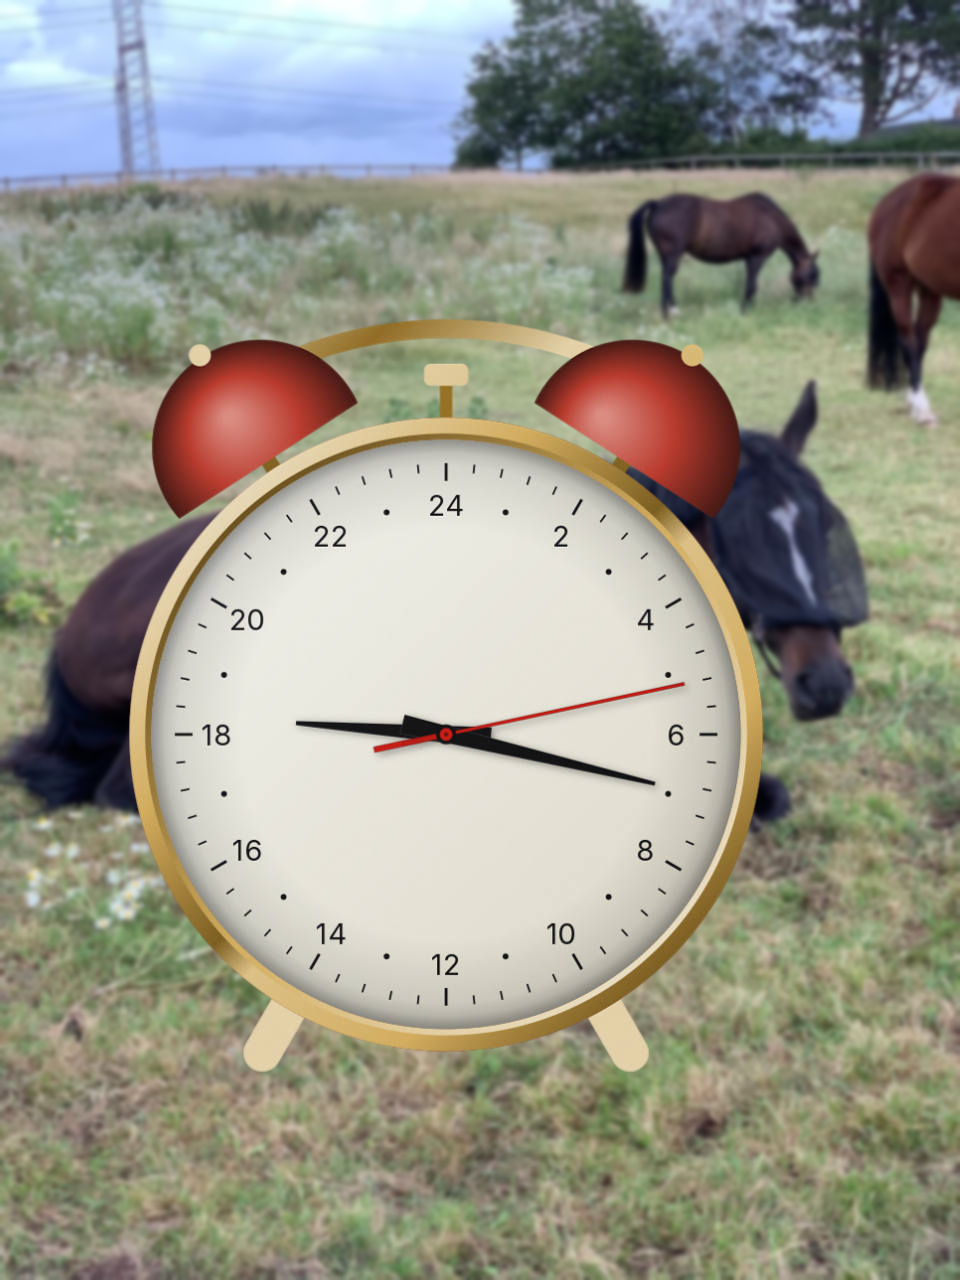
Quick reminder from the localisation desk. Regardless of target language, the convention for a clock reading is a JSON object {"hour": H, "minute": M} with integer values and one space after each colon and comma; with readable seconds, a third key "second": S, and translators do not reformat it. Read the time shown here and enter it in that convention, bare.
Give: {"hour": 18, "minute": 17, "second": 13}
